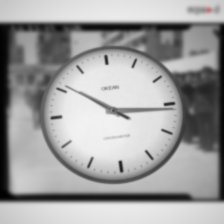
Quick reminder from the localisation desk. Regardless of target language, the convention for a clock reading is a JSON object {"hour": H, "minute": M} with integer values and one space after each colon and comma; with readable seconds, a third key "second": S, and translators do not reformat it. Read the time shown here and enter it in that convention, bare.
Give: {"hour": 10, "minute": 15, "second": 51}
